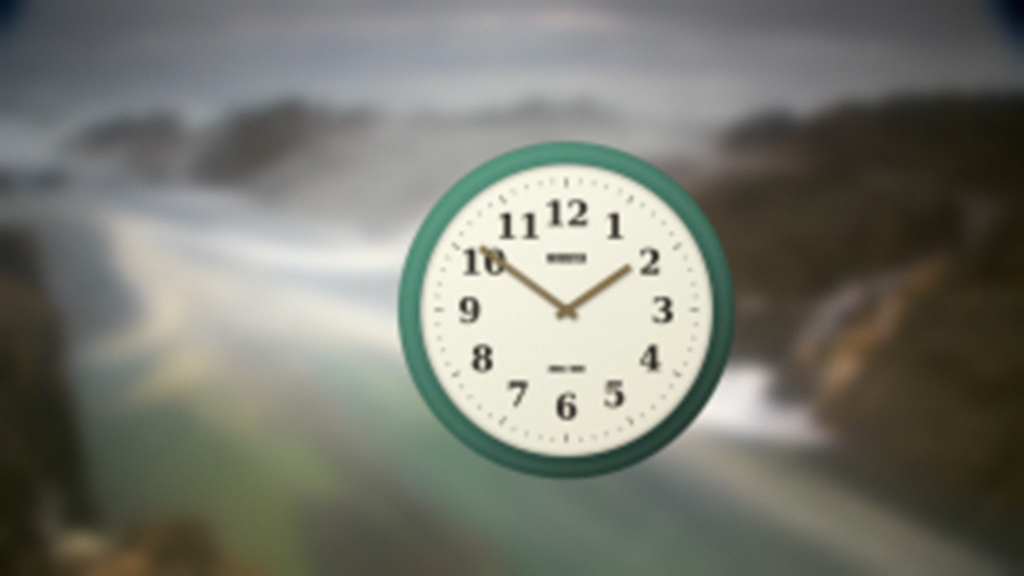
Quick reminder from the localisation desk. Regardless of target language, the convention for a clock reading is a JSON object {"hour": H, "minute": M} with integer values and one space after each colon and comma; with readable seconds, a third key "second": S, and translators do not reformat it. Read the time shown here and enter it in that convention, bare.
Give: {"hour": 1, "minute": 51}
